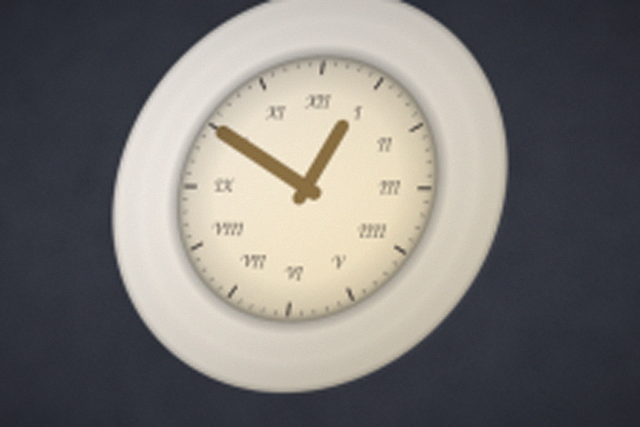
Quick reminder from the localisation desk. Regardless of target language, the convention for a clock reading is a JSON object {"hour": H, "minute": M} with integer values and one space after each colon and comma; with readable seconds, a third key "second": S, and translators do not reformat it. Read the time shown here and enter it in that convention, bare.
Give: {"hour": 12, "minute": 50}
